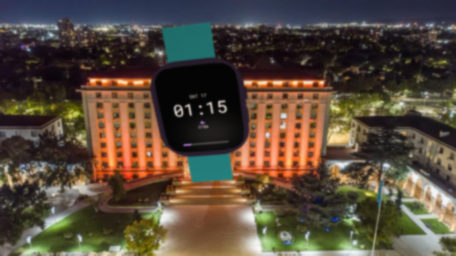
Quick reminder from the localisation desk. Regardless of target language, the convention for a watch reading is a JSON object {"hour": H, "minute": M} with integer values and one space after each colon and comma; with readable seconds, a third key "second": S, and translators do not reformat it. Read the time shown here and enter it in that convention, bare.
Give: {"hour": 1, "minute": 15}
